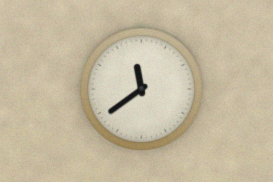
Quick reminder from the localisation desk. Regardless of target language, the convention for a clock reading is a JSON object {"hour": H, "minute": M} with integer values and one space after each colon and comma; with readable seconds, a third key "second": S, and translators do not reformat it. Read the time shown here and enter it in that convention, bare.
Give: {"hour": 11, "minute": 39}
